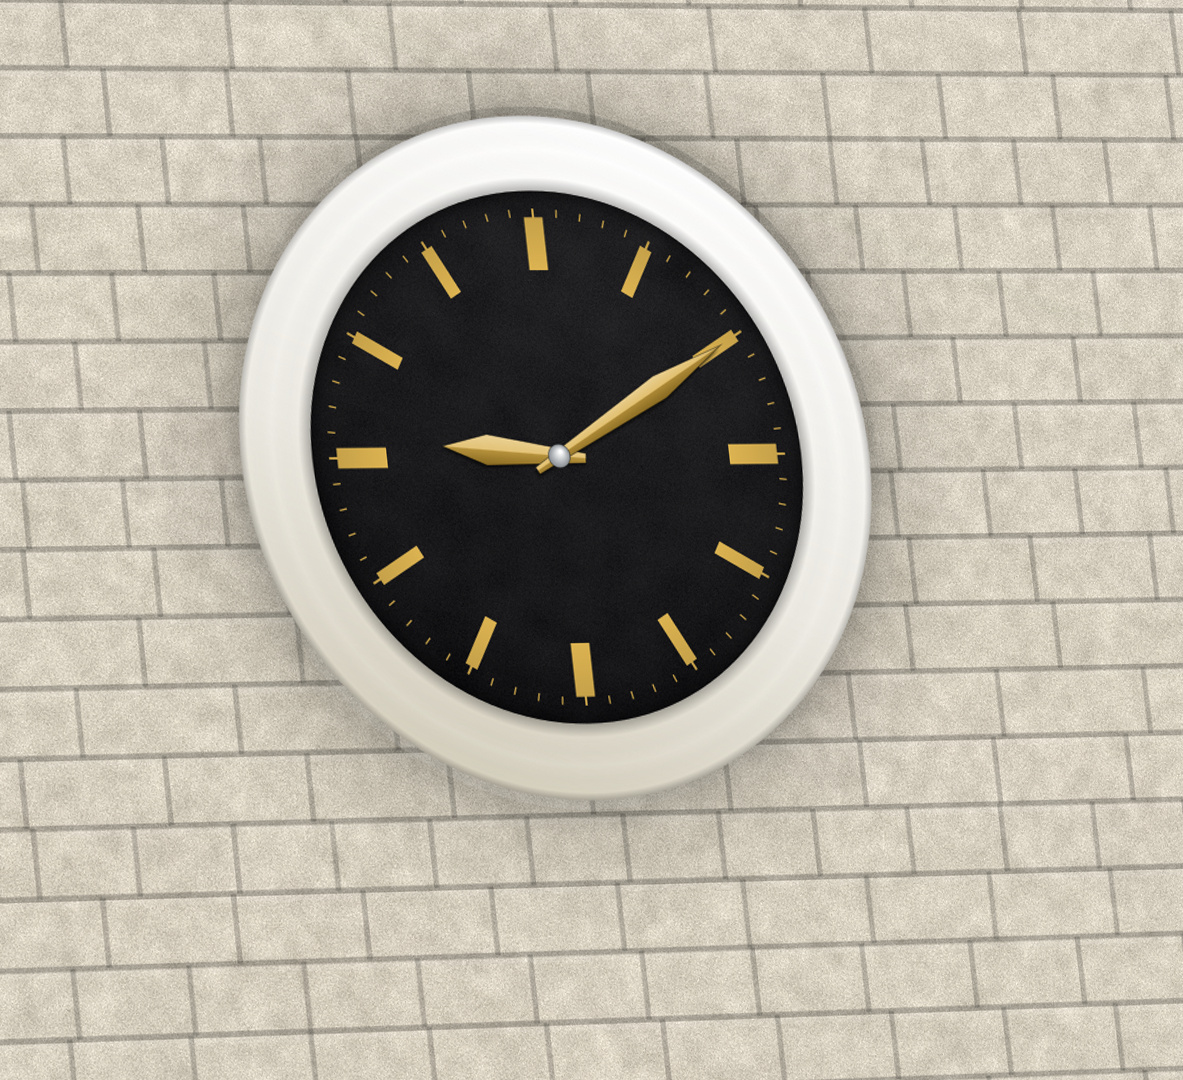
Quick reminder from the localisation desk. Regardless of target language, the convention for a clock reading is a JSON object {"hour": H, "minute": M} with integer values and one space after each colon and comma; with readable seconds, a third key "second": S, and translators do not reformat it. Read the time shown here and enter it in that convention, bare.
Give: {"hour": 9, "minute": 10}
